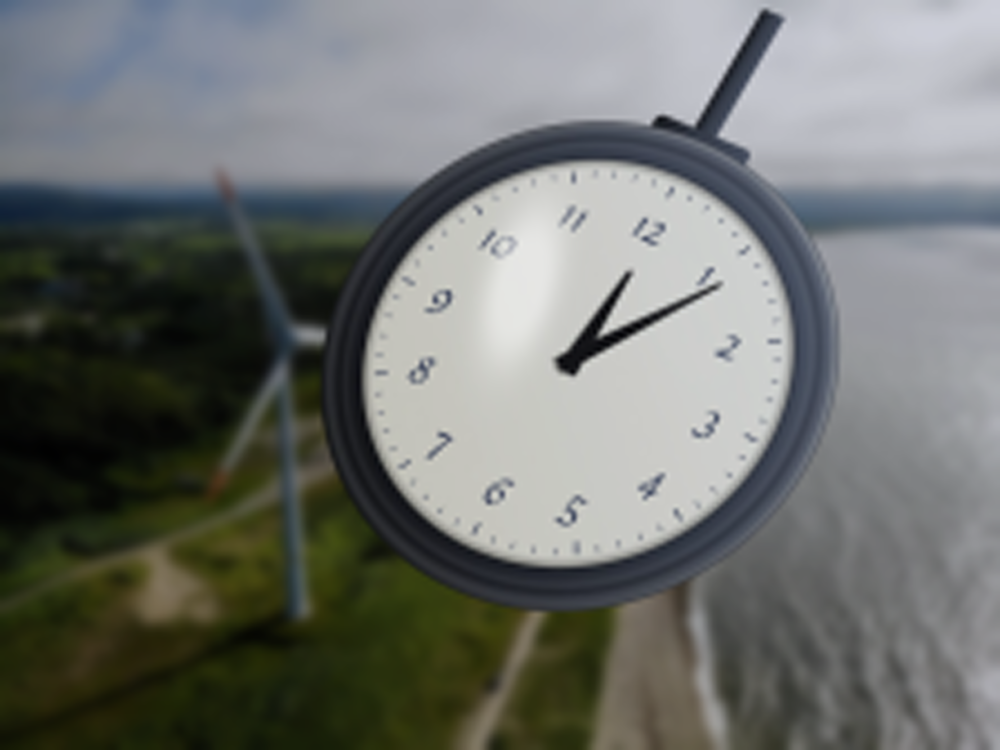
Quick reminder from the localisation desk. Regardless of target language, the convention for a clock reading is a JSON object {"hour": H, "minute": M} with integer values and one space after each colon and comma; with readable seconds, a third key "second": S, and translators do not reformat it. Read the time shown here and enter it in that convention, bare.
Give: {"hour": 12, "minute": 6}
